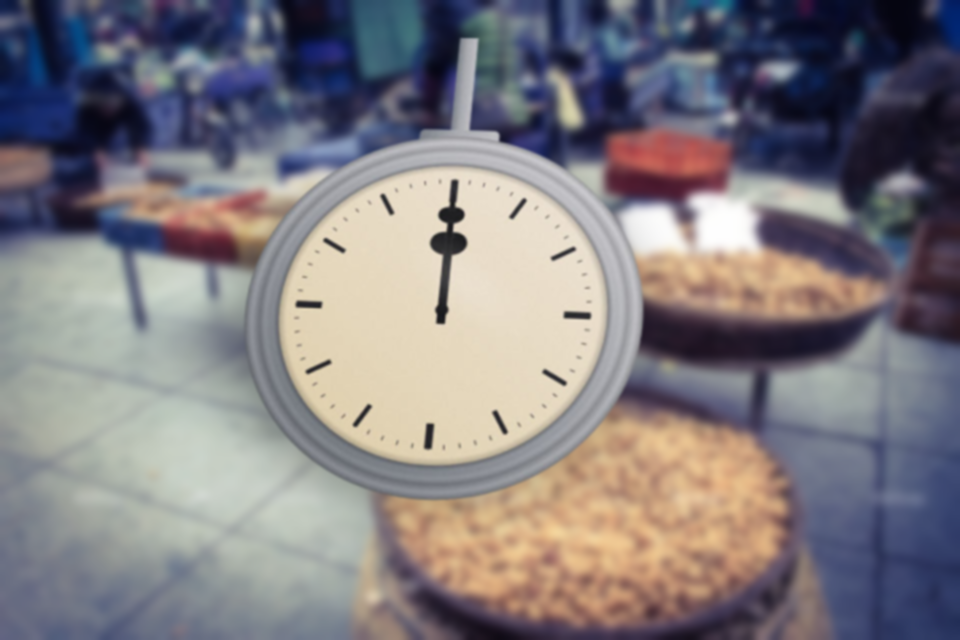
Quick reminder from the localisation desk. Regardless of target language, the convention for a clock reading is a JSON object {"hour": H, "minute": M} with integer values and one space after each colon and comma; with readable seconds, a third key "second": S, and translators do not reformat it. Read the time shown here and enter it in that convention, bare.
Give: {"hour": 12, "minute": 0}
